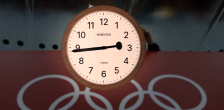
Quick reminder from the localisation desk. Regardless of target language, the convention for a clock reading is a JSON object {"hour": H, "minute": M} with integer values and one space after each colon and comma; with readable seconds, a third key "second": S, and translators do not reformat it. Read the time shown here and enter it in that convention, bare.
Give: {"hour": 2, "minute": 44}
